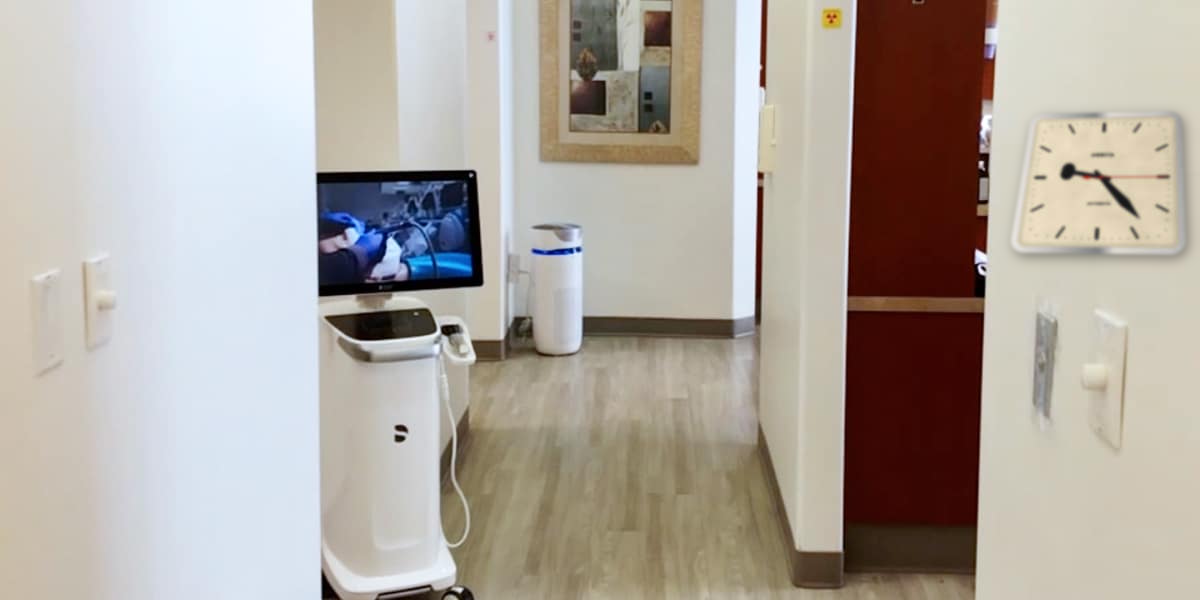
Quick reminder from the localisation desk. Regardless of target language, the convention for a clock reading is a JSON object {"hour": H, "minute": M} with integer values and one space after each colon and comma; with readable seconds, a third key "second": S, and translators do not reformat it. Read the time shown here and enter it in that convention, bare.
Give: {"hour": 9, "minute": 23, "second": 15}
